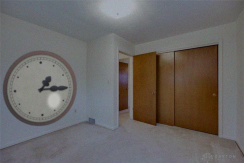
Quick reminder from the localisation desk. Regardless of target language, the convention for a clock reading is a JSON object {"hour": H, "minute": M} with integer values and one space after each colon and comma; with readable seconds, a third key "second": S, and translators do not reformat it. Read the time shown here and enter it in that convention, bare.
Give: {"hour": 1, "minute": 15}
